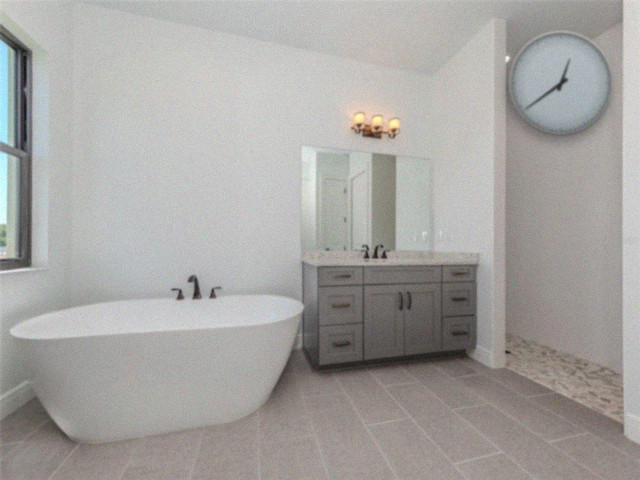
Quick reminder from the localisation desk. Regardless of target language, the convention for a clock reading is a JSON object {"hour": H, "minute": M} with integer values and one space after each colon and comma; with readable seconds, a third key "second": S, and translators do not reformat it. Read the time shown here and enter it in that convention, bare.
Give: {"hour": 12, "minute": 39}
